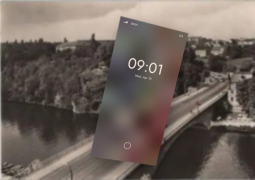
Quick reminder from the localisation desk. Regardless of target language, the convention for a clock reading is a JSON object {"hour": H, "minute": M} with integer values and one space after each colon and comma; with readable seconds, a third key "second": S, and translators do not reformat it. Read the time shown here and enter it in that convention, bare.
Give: {"hour": 9, "minute": 1}
